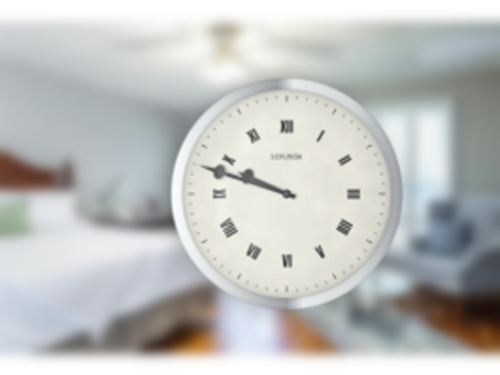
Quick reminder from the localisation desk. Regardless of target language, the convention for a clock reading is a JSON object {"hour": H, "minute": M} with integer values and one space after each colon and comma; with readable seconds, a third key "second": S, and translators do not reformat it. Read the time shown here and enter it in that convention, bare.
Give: {"hour": 9, "minute": 48}
